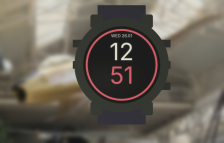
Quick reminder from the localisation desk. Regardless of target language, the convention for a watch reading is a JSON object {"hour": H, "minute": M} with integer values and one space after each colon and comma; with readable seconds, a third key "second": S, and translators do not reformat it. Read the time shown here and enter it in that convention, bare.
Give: {"hour": 12, "minute": 51}
